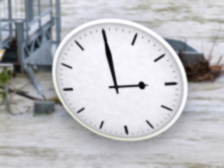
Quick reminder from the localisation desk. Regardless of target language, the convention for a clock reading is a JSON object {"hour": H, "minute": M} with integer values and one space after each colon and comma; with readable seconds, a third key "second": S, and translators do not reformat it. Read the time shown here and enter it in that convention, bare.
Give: {"hour": 3, "minute": 0}
